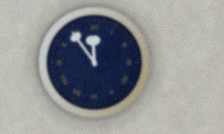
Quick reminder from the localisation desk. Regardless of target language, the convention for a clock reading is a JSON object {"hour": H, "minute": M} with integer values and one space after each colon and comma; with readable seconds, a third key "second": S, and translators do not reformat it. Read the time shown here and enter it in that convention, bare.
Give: {"hour": 11, "minute": 54}
